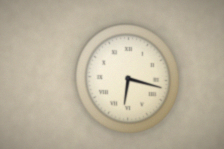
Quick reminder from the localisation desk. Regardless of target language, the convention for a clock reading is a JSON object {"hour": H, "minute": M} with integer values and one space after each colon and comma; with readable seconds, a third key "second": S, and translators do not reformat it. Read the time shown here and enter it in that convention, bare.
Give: {"hour": 6, "minute": 17}
